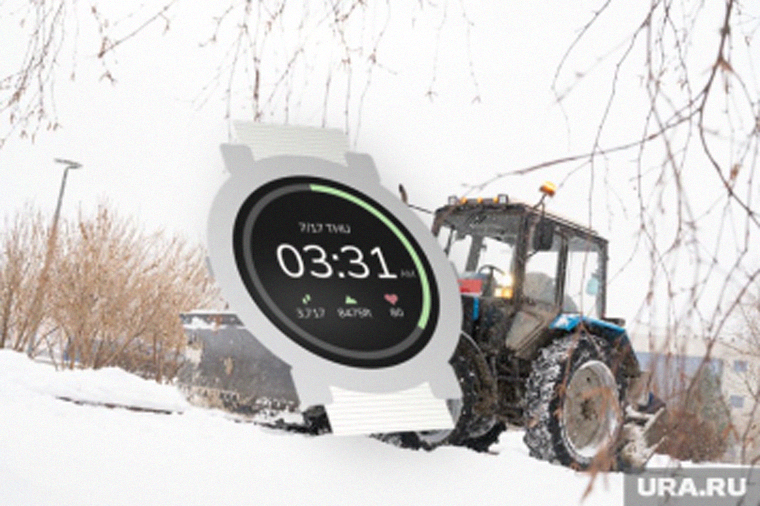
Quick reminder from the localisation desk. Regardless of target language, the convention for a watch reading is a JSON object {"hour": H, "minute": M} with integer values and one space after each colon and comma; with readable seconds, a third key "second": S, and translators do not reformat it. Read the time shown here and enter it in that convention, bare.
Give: {"hour": 3, "minute": 31}
